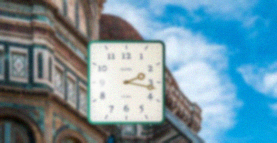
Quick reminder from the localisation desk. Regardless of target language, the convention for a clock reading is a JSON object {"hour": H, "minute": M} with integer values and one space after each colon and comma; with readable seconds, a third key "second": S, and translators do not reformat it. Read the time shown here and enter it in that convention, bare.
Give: {"hour": 2, "minute": 17}
